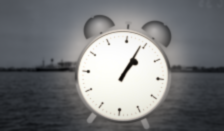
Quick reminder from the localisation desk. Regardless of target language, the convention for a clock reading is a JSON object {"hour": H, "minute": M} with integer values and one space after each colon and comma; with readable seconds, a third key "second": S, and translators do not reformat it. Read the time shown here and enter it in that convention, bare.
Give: {"hour": 1, "minute": 4}
